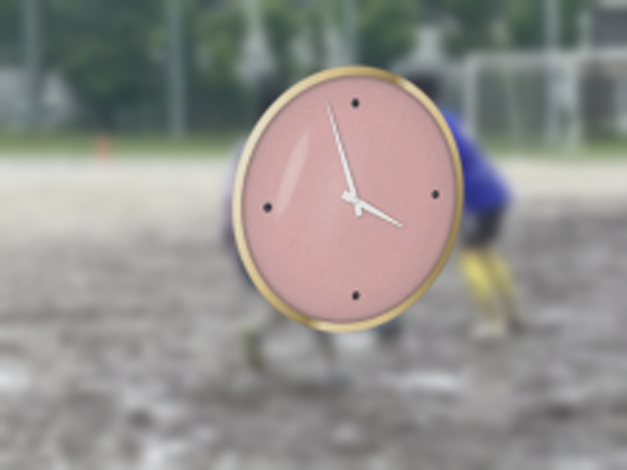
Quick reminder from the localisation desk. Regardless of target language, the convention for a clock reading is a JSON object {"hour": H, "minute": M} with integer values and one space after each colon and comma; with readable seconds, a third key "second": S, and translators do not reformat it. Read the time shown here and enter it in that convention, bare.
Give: {"hour": 3, "minute": 57}
